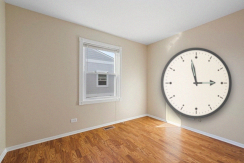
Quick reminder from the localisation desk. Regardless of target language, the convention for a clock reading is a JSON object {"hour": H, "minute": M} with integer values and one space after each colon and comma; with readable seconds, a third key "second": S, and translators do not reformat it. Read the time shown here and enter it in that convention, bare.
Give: {"hour": 2, "minute": 58}
